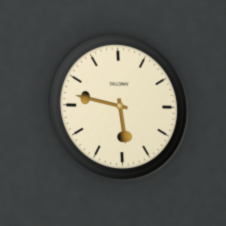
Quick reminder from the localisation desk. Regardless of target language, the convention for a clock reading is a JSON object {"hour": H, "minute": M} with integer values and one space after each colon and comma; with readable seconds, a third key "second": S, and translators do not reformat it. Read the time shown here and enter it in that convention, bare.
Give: {"hour": 5, "minute": 47}
